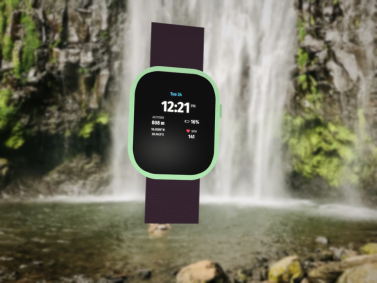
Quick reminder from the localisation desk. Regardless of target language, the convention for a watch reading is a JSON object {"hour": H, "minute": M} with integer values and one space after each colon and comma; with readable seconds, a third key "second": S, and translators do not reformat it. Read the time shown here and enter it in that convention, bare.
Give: {"hour": 12, "minute": 21}
